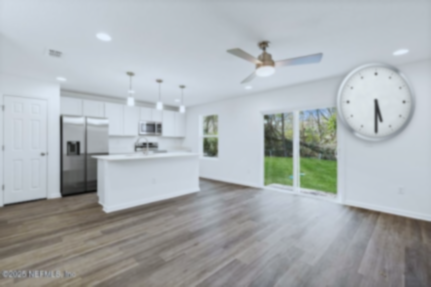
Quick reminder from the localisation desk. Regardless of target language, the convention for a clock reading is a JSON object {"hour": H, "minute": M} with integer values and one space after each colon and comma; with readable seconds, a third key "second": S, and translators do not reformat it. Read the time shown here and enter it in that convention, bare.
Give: {"hour": 5, "minute": 30}
